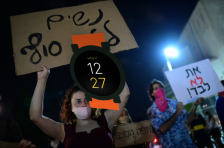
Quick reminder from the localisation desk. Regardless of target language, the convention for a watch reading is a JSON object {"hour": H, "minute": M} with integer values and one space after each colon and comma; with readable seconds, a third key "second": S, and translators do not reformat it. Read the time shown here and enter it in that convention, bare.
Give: {"hour": 12, "minute": 27}
